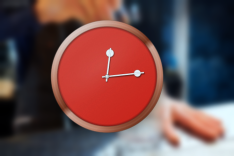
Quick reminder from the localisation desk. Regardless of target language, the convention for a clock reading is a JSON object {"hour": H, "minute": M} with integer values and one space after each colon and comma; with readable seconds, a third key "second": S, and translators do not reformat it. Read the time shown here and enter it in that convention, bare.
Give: {"hour": 12, "minute": 14}
